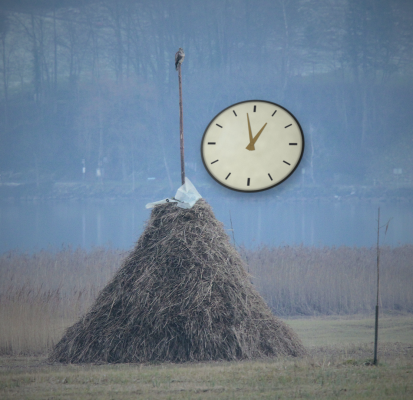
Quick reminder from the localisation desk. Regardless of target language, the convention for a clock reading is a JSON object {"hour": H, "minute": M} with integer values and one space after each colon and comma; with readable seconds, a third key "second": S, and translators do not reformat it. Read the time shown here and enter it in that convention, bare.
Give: {"hour": 12, "minute": 58}
